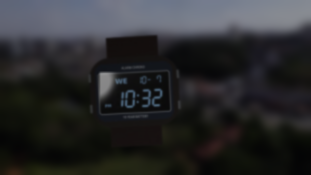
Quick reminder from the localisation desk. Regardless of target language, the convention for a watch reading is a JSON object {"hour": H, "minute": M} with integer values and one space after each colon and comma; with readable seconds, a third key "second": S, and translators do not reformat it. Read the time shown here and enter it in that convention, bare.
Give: {"hour": 10, "minute": 32}
